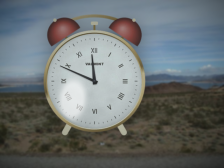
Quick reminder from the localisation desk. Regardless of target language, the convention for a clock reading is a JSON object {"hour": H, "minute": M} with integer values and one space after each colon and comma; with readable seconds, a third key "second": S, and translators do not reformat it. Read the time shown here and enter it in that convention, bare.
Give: {"hour": 11, "minute": 49}
